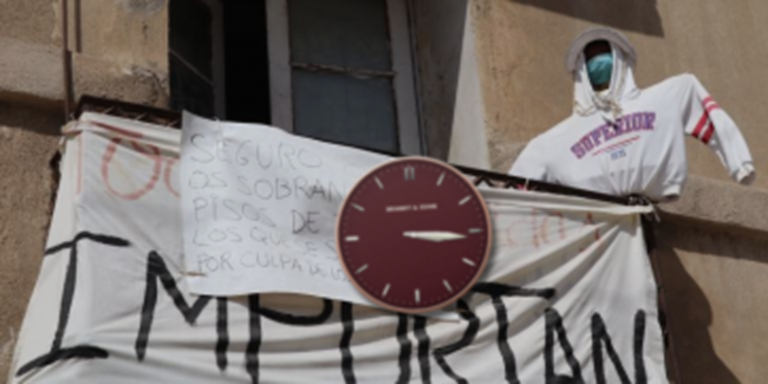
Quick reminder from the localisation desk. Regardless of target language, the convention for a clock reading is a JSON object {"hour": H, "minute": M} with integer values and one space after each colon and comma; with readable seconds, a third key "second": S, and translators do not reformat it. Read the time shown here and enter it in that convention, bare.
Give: {"hour": 3, "minute": 16}
